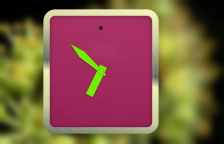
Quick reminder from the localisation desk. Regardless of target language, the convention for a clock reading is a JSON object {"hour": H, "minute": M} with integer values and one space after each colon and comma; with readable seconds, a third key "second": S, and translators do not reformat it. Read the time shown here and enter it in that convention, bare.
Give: {"hour": 6, "minute": 52}
